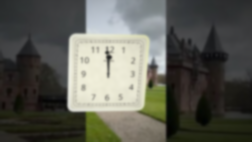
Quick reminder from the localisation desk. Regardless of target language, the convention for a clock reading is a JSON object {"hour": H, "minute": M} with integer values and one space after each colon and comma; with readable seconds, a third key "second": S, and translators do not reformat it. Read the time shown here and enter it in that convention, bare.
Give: {"hour": 11, "minute": 59}
